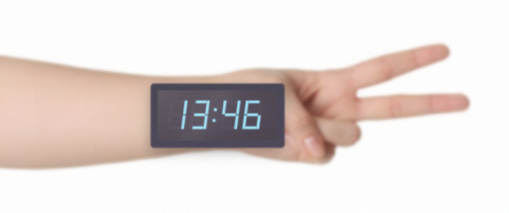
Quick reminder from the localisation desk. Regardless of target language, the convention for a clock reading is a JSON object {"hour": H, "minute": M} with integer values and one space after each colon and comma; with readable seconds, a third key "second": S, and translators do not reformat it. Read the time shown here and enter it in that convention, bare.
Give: {"hour": 13, "minute": 46}
